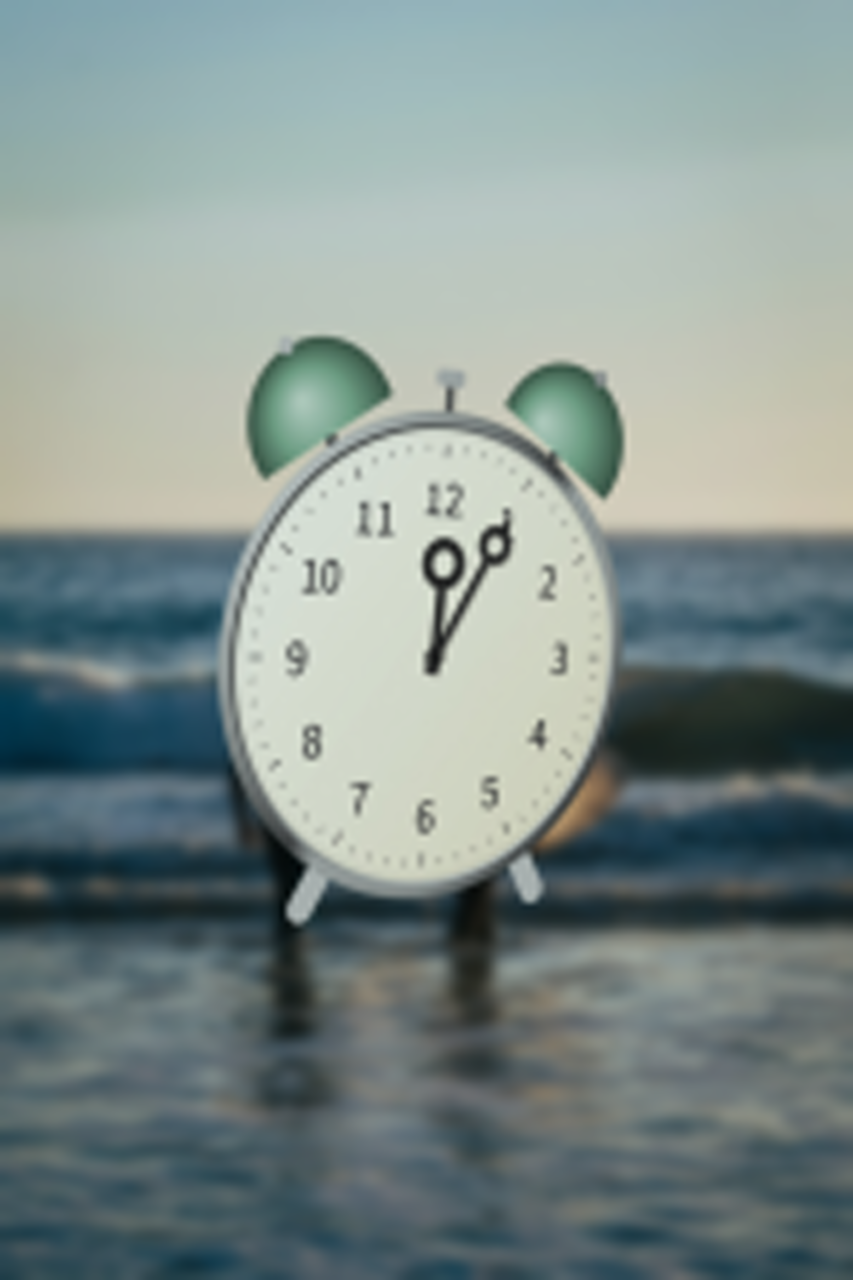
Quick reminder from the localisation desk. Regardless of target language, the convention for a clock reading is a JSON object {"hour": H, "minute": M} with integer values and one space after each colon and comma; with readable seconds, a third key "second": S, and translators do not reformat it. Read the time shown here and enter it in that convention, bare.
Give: {"hour": 12, "minute": 5}
